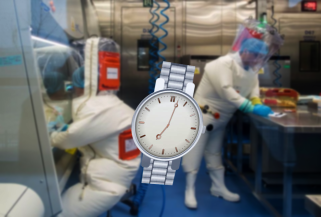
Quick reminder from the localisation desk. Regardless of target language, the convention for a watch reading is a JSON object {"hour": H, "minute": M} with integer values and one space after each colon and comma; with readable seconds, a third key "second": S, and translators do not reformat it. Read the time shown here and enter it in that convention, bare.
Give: {"hour": 7, "minute": 2}
